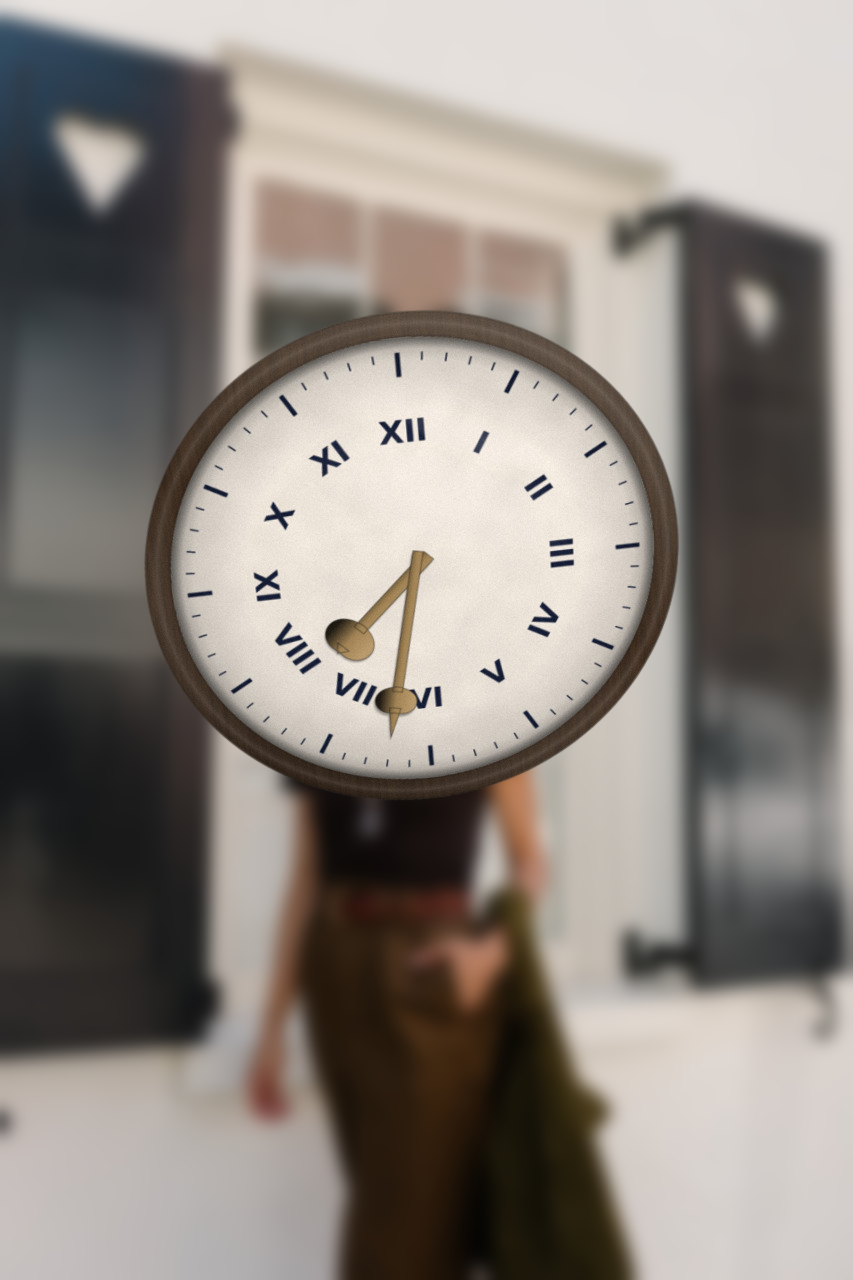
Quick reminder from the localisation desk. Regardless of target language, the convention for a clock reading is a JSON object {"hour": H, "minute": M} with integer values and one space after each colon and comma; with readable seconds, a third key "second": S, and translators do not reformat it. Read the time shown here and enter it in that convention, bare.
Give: {"hour": 7, "minute": 32}
